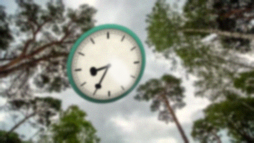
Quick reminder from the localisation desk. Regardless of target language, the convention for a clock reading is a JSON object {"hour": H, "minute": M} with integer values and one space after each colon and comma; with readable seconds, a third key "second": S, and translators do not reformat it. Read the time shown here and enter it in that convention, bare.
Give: {"hour": 8, "minute": 35}
